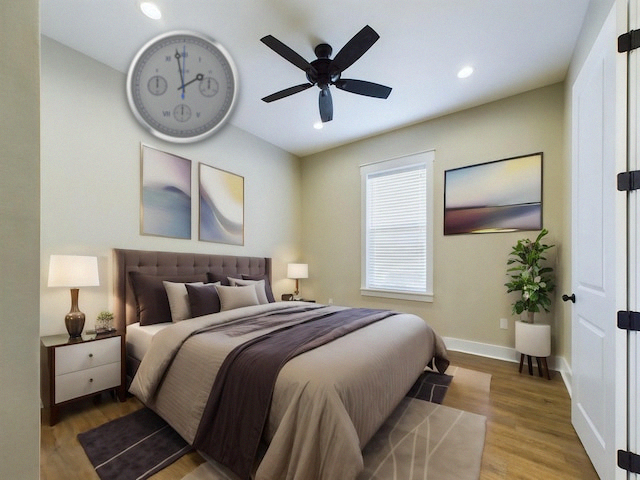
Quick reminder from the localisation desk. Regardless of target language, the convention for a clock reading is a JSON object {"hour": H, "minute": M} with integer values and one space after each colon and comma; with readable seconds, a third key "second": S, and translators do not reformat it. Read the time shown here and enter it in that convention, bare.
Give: {"hour": 1, "minute": 58}
